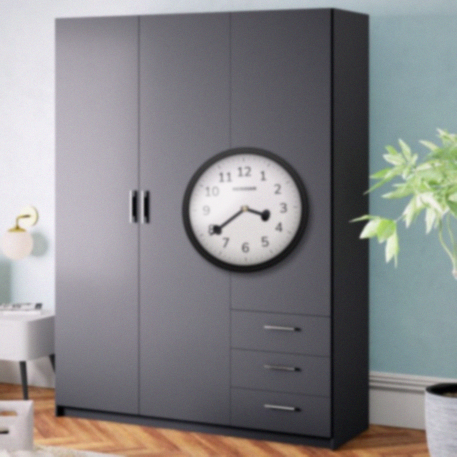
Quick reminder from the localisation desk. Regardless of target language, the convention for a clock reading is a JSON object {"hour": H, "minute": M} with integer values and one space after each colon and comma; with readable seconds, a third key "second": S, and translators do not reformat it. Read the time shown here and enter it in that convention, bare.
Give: {"hour": 3, "minute": 39}
